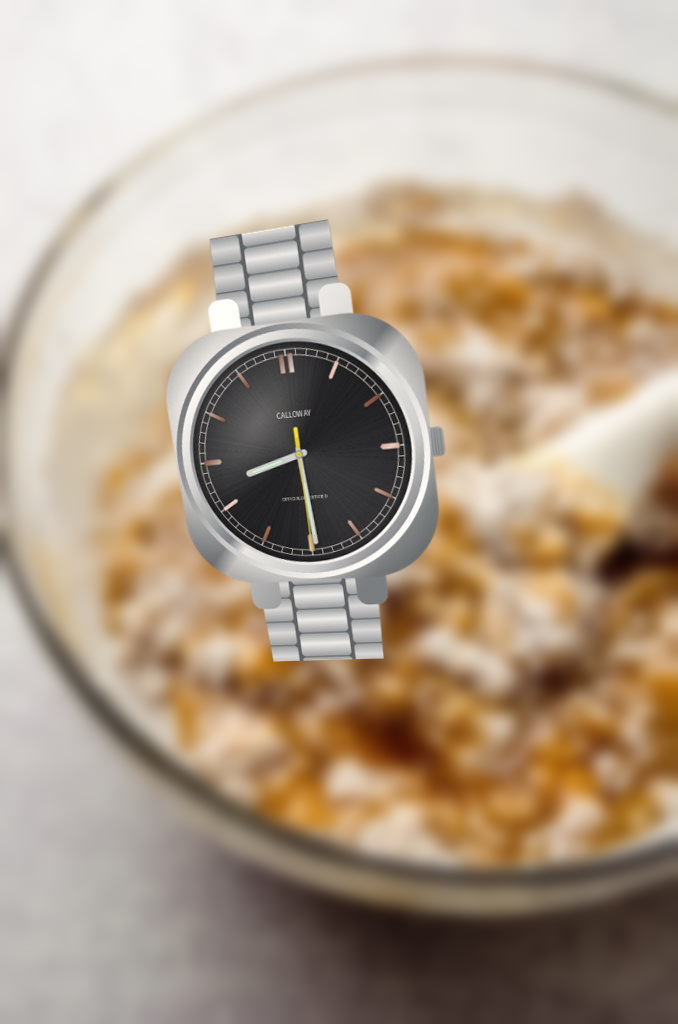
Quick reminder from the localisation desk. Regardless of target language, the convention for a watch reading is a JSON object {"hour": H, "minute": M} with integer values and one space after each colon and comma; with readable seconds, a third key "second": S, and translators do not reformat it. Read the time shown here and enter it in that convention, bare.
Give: {"hour": 8, "minute": 29, "second": 30}
